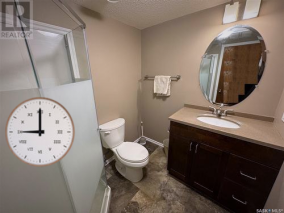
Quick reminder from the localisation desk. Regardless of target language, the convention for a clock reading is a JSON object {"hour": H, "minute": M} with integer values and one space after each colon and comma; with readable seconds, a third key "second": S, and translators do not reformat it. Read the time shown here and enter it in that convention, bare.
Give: {"hour": 9, "minute": 0}
